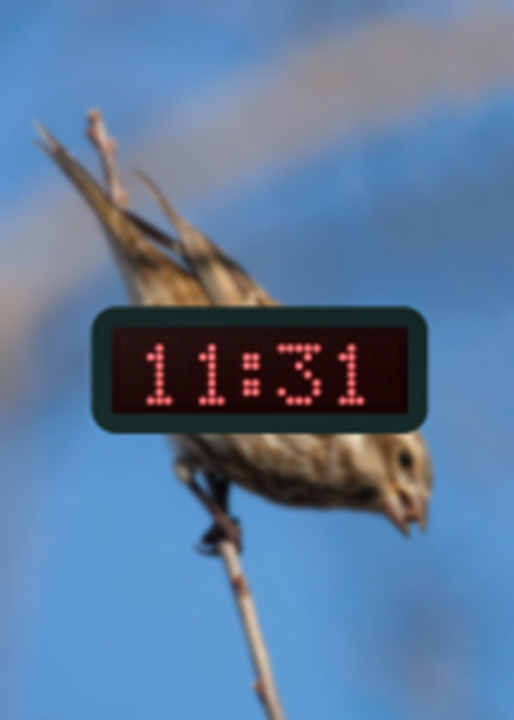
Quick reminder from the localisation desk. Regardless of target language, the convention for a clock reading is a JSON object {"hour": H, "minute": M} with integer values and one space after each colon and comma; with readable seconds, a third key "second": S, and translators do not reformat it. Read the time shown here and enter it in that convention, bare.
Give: {"hour": 11, "minute": 31}
